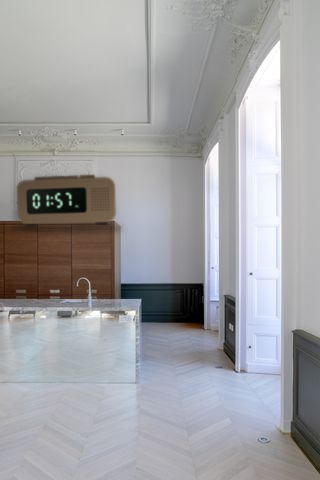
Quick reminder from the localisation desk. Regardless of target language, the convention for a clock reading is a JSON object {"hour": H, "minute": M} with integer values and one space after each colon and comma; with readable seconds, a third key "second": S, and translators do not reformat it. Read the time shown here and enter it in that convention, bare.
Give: {"hour": 1, "minute": 57}
